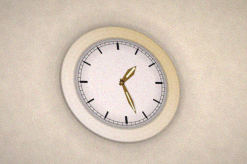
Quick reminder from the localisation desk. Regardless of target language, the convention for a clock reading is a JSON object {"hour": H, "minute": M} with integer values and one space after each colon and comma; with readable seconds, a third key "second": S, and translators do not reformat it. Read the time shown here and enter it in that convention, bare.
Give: {"hour": 1, "minute": 27}
